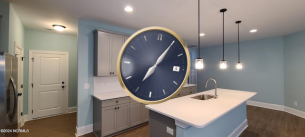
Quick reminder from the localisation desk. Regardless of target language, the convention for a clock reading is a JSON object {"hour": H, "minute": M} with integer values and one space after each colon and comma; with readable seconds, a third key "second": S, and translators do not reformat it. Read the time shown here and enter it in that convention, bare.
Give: {"hour": 7, "minute": 5}
